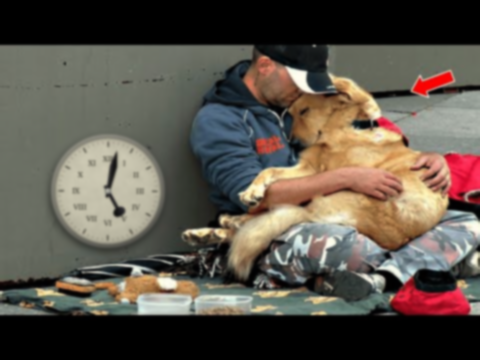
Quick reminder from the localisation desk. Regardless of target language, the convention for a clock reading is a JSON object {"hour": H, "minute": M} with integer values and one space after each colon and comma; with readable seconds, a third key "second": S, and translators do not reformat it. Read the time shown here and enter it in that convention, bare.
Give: {"hour": 5, "minute": 2}
